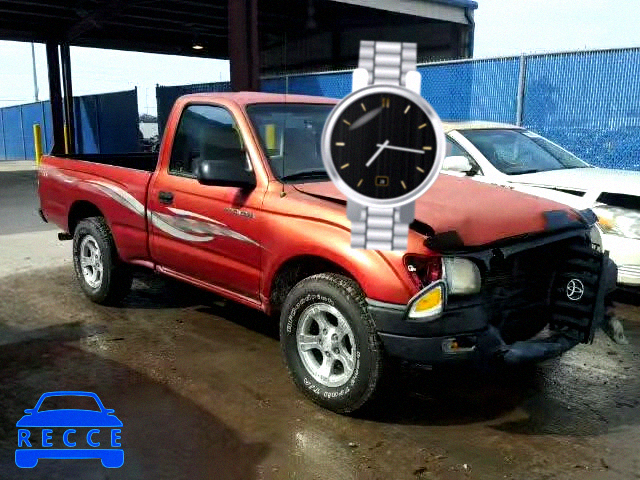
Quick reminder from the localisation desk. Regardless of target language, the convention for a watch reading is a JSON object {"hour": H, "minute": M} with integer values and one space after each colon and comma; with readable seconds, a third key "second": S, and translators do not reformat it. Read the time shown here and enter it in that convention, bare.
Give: {"hour": 7, "minute": 16}
